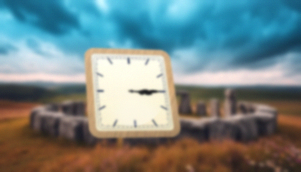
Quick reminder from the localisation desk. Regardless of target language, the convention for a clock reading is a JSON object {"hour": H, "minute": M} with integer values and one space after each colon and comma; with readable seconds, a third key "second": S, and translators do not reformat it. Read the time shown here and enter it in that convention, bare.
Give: {"hour": 3, "minute": 15}
